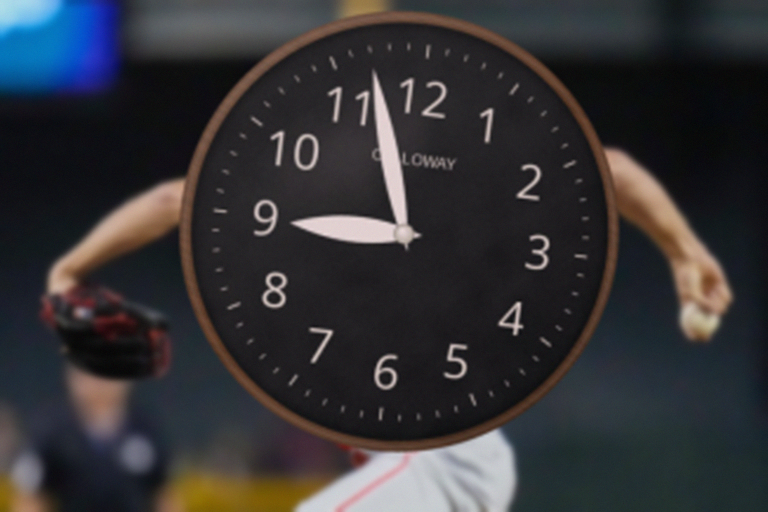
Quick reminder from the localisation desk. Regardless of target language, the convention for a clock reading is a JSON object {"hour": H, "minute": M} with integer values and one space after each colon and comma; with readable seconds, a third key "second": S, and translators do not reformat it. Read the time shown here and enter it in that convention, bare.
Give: {"hour": 8, "minute": 57}
